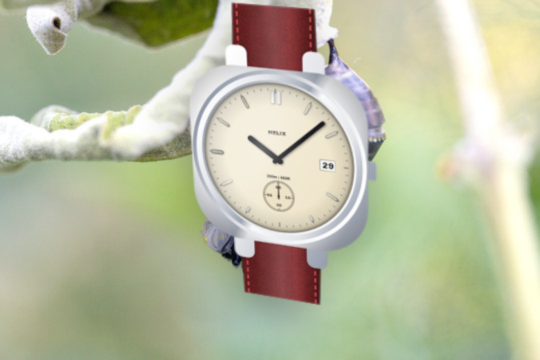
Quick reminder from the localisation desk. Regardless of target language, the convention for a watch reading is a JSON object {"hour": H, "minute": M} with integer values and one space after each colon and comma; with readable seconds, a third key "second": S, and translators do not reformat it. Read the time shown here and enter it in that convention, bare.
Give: {"hour": 10, "minute": 8}
